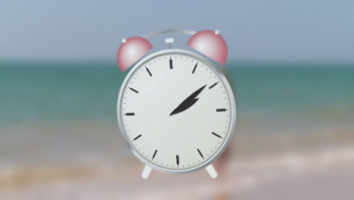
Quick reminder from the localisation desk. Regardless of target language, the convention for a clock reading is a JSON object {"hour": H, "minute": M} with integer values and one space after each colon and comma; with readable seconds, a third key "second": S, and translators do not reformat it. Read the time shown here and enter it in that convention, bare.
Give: {"hour": 2, "minute": 9}
